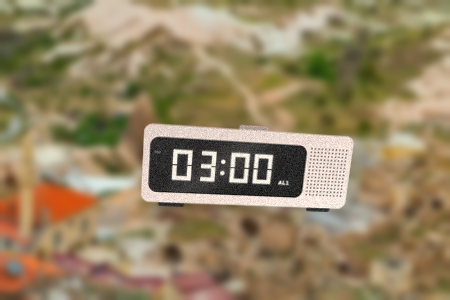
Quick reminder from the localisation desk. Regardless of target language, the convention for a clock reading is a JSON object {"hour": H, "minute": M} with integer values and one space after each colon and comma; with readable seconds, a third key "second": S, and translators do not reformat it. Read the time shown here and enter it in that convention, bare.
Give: {"hour": 3, "minute": 0}
